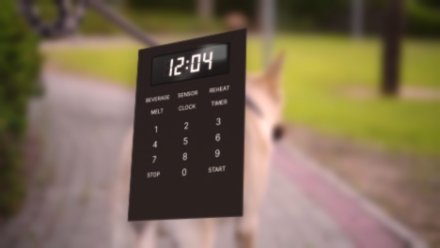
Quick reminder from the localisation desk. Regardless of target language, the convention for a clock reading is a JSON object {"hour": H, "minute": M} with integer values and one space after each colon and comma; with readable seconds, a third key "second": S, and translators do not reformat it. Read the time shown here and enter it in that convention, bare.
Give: {"hour": 12, "minute": 4}
